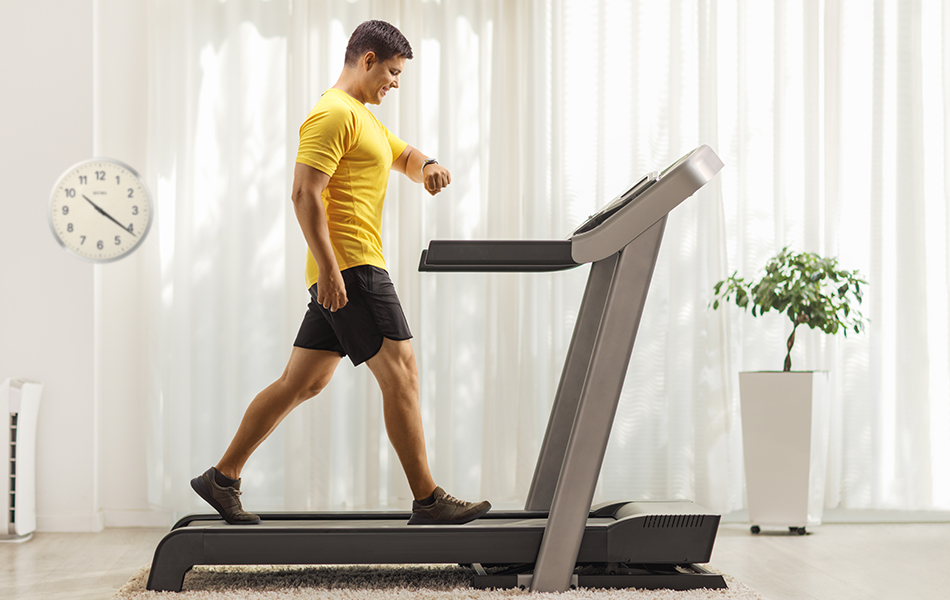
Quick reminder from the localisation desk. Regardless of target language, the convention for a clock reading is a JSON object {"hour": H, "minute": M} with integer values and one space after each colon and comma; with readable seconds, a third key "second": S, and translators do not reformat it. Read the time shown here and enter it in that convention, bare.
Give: {"hour": 10, "minute": 21}
